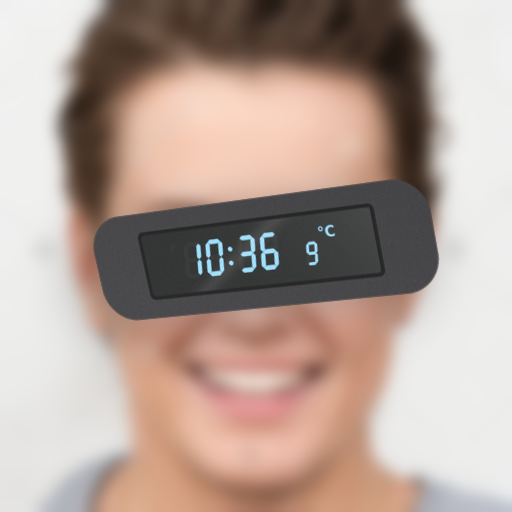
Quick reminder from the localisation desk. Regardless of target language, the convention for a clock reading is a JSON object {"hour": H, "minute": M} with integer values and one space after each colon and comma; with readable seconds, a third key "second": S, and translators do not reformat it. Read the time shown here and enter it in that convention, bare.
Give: {"hour": 10, "minute": 36}
